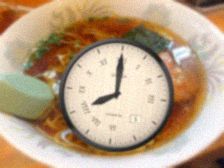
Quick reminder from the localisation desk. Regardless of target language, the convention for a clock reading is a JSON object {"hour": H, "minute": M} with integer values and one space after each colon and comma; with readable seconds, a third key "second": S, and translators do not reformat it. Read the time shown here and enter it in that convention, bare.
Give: {"hour": 8, "minute": 0}
